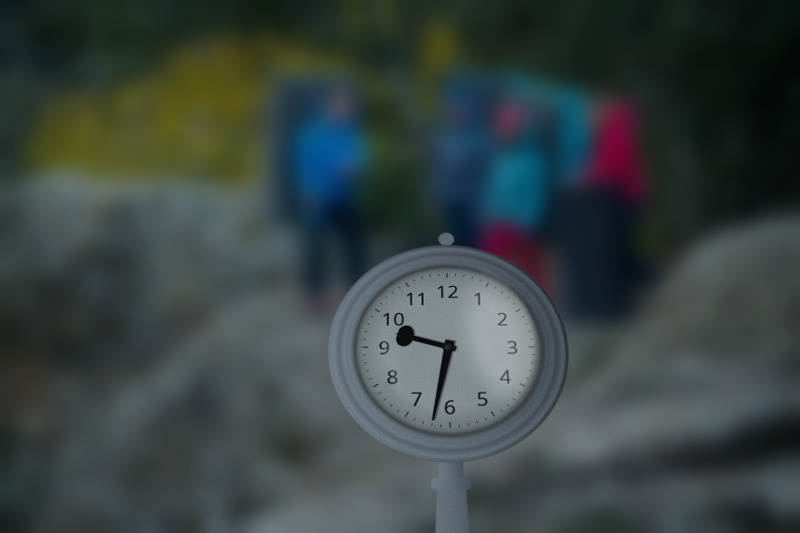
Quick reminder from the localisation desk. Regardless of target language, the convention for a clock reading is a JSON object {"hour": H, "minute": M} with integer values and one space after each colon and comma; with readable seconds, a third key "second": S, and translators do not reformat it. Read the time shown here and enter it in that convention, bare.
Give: {"hour": 9, "minute": 32}
